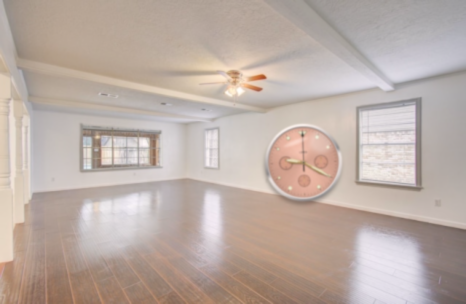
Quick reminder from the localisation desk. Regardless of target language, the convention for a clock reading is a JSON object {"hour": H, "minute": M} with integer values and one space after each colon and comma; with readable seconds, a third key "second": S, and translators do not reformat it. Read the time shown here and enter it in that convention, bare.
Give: {"hour": 9, "minute": 20}
